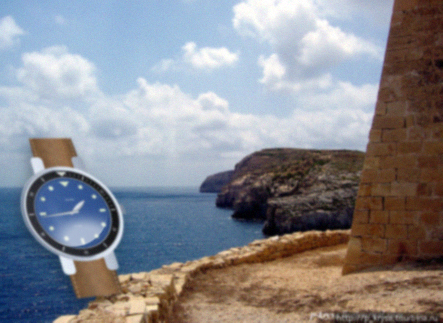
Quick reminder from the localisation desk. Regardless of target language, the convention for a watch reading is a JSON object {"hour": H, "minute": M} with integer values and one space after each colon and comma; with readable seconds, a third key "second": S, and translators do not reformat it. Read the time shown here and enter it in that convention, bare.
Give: {"hour": 1, "minute": 44}
